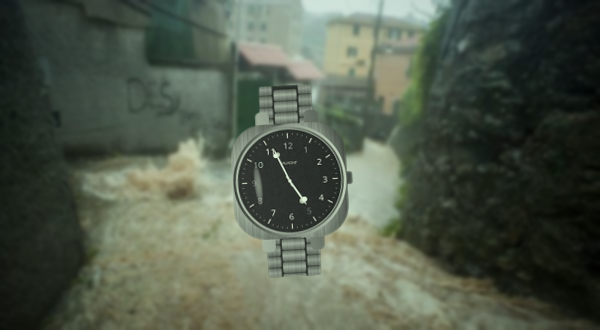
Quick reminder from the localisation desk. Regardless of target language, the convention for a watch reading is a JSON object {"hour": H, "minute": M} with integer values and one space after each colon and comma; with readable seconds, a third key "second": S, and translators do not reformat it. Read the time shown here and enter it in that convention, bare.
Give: {"hour": 4, "minute": 56}
